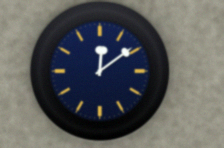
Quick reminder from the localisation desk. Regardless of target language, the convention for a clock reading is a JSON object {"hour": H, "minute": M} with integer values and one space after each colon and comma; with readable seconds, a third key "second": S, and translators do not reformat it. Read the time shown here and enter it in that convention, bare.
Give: {"hour": 12, "minute": 9}
